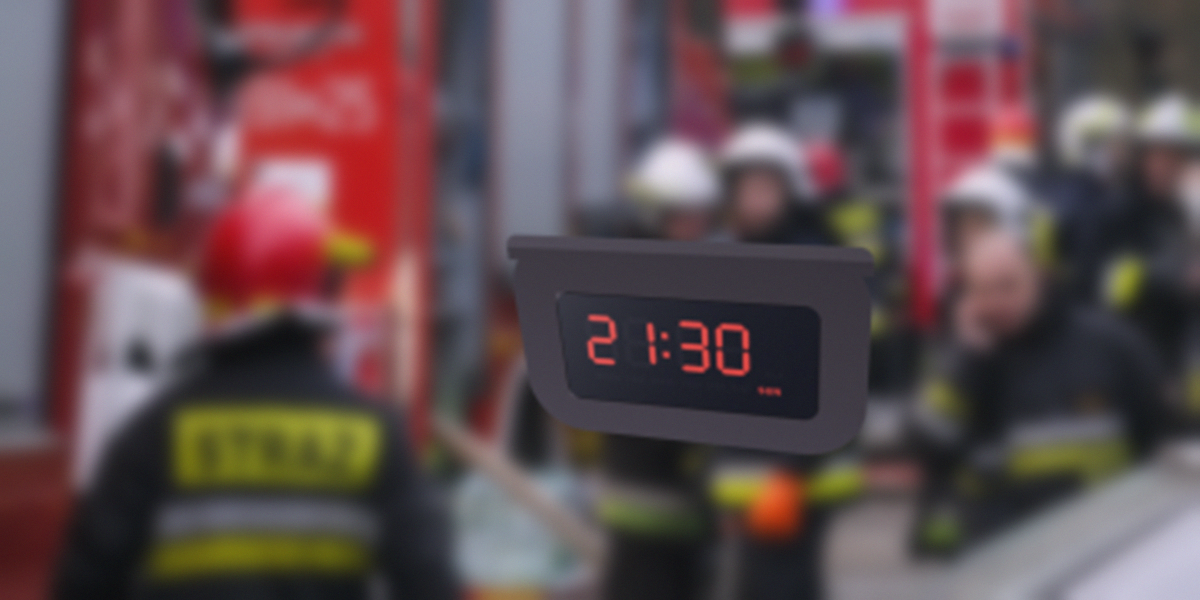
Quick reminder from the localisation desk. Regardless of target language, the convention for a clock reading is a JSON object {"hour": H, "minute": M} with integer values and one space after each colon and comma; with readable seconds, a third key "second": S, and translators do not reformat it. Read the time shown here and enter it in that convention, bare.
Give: {"hour": 21, "minute": 30}
